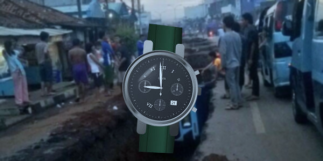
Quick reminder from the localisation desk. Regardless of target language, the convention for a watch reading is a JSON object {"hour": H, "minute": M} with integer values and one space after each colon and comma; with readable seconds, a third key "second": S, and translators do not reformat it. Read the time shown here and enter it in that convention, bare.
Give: {"hour": 8, "minute": 59}
